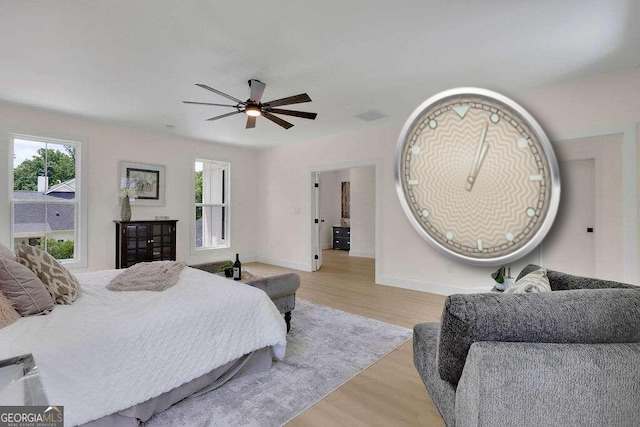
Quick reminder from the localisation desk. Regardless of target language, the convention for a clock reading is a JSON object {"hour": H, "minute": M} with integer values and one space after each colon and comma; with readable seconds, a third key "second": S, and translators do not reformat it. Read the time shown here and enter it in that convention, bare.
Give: {"hour": 1, "minute": 4}
